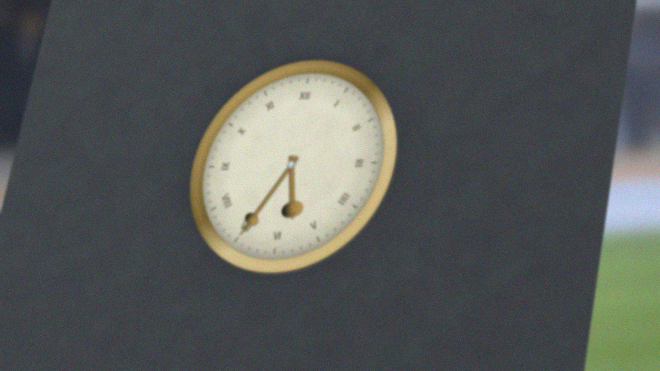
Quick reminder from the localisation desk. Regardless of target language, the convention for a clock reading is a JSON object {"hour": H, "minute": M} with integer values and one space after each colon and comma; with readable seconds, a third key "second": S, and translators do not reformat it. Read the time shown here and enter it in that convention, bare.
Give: {"hour": 5, "minute": 35}
